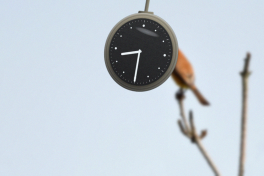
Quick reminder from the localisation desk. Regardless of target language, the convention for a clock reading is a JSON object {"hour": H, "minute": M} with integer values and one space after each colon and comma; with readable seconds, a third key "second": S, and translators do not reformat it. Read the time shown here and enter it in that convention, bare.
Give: {"hour": 8, "minute": 30}
